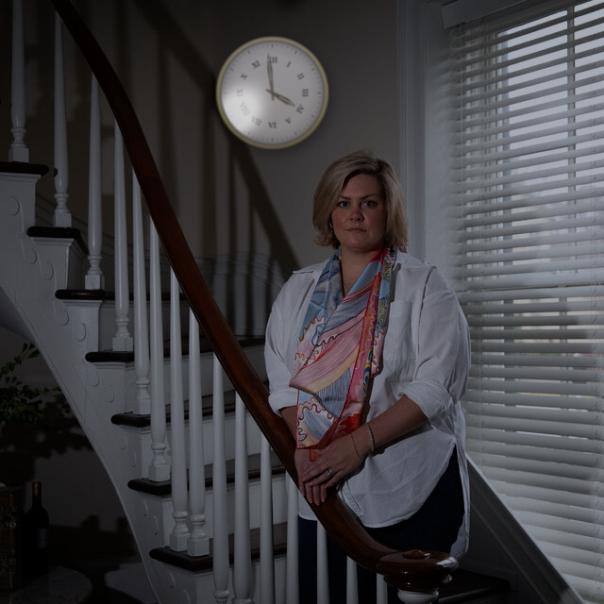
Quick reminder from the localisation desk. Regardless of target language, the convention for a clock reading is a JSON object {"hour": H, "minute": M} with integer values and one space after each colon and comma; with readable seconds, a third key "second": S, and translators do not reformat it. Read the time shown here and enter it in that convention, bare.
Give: {"hour": 3, "minute": 59}
